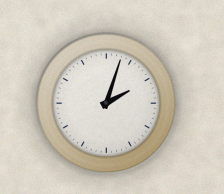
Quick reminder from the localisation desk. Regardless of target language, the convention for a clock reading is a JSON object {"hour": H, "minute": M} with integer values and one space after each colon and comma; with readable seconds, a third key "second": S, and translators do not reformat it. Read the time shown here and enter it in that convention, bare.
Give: {"hour": 2, "minute": 3}
